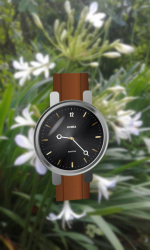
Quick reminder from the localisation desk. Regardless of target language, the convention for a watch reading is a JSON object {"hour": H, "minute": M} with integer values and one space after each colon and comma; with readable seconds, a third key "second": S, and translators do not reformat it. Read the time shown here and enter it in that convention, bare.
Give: {"hour": 9, "minute": 23}
